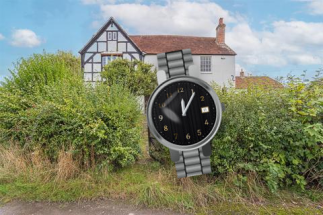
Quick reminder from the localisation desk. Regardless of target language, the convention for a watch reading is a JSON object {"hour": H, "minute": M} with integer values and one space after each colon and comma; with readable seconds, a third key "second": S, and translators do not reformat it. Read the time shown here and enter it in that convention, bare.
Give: {"hour": 12, "minute": 6}
